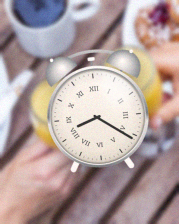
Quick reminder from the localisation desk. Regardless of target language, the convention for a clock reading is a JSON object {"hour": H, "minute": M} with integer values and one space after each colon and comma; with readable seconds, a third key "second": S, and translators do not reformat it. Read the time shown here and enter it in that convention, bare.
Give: {"hour": 8, "minute": 21}
